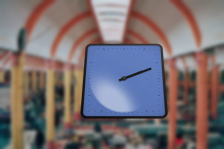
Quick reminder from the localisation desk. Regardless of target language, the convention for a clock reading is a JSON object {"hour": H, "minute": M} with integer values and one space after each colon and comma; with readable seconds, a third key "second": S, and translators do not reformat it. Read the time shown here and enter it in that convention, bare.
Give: {"hour": 2, "minute": 11}
